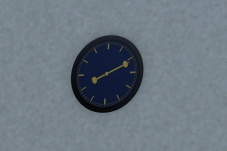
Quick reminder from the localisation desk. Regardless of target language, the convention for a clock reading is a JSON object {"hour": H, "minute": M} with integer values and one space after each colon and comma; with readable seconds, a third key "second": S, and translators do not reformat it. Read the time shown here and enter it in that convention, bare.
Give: {"hour": 8, "minute": 11}
